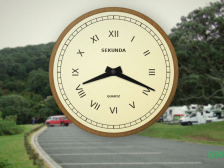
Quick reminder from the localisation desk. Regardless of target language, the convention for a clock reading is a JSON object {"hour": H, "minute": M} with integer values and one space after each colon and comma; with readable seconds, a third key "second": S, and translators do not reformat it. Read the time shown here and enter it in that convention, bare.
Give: {"hour": 8, "minute": 19}
